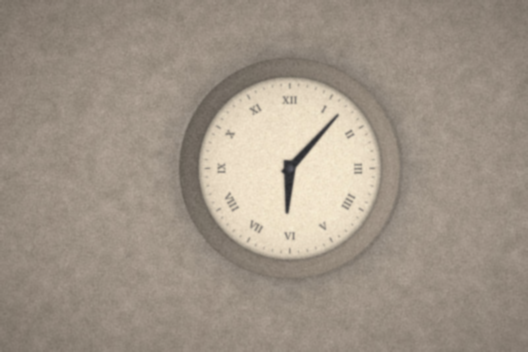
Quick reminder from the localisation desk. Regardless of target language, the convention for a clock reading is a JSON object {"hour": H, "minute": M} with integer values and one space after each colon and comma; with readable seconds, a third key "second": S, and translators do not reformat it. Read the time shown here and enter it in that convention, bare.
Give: {"hour": 6, "minute": 7}
